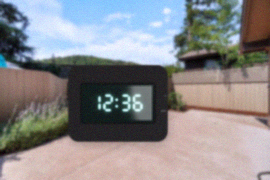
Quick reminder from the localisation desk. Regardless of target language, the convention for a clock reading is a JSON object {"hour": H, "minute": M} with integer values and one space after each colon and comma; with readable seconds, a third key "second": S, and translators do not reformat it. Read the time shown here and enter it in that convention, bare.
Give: {"hour": 12, "minute": 36}
